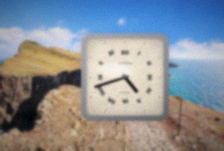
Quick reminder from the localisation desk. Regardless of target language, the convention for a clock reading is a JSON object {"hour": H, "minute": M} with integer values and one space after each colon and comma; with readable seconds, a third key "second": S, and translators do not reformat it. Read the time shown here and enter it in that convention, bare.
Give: {"hour": 4, "minute": 42}
